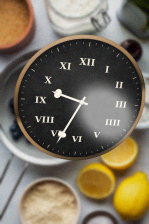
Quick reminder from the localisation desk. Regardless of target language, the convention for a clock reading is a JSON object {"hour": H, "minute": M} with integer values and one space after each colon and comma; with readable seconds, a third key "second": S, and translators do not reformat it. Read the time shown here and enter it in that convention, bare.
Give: {"hour": 9, "minute": 34}
